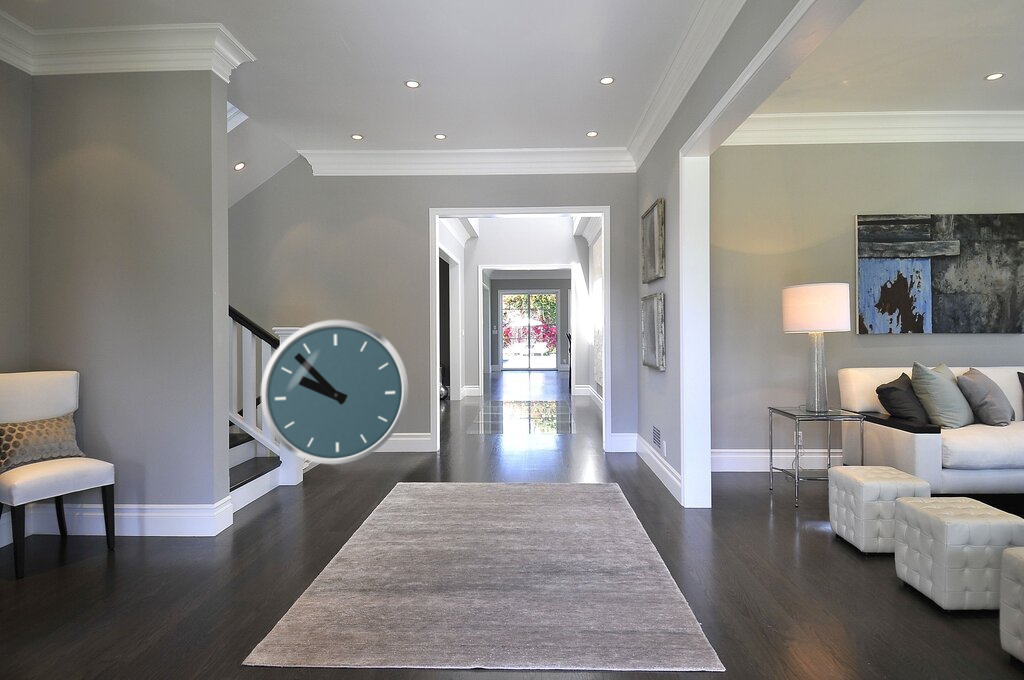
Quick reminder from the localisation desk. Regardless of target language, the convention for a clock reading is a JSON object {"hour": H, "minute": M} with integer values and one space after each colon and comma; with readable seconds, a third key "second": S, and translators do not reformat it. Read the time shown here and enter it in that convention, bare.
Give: {"hour": 9, "minute": 53}
